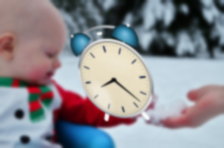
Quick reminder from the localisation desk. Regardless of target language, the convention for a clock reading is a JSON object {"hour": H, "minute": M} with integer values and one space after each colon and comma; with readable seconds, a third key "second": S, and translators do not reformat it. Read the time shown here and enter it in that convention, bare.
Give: {"hour": 8, "minute": 23}
